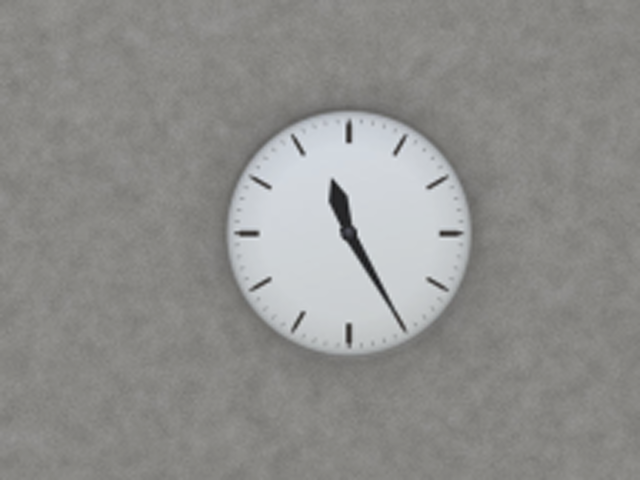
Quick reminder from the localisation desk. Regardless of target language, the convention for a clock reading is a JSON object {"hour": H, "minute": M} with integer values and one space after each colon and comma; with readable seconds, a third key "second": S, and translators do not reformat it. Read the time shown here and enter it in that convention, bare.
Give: {"hour": 11, "minute": 25}
